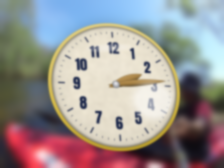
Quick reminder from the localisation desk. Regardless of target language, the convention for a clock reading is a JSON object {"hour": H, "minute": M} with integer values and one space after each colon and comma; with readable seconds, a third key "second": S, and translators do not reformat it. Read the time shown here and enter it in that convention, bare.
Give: {"hour": 2, "minute": 14}
